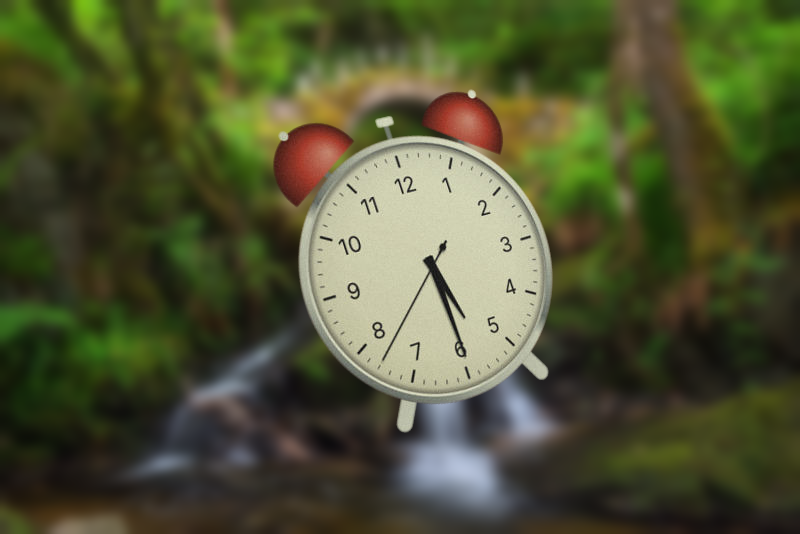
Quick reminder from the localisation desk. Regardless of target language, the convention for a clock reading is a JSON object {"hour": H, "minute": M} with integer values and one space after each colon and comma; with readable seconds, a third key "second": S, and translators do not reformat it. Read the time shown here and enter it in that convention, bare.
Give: {"hour": 5, "minute": 29, "second": 38}
